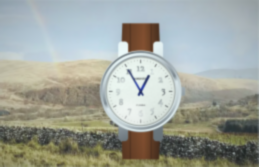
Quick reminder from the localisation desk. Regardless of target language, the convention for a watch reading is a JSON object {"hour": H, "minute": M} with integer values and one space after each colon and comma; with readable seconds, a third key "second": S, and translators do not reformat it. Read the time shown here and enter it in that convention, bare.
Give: {"hour": 12, "minute": 55}
